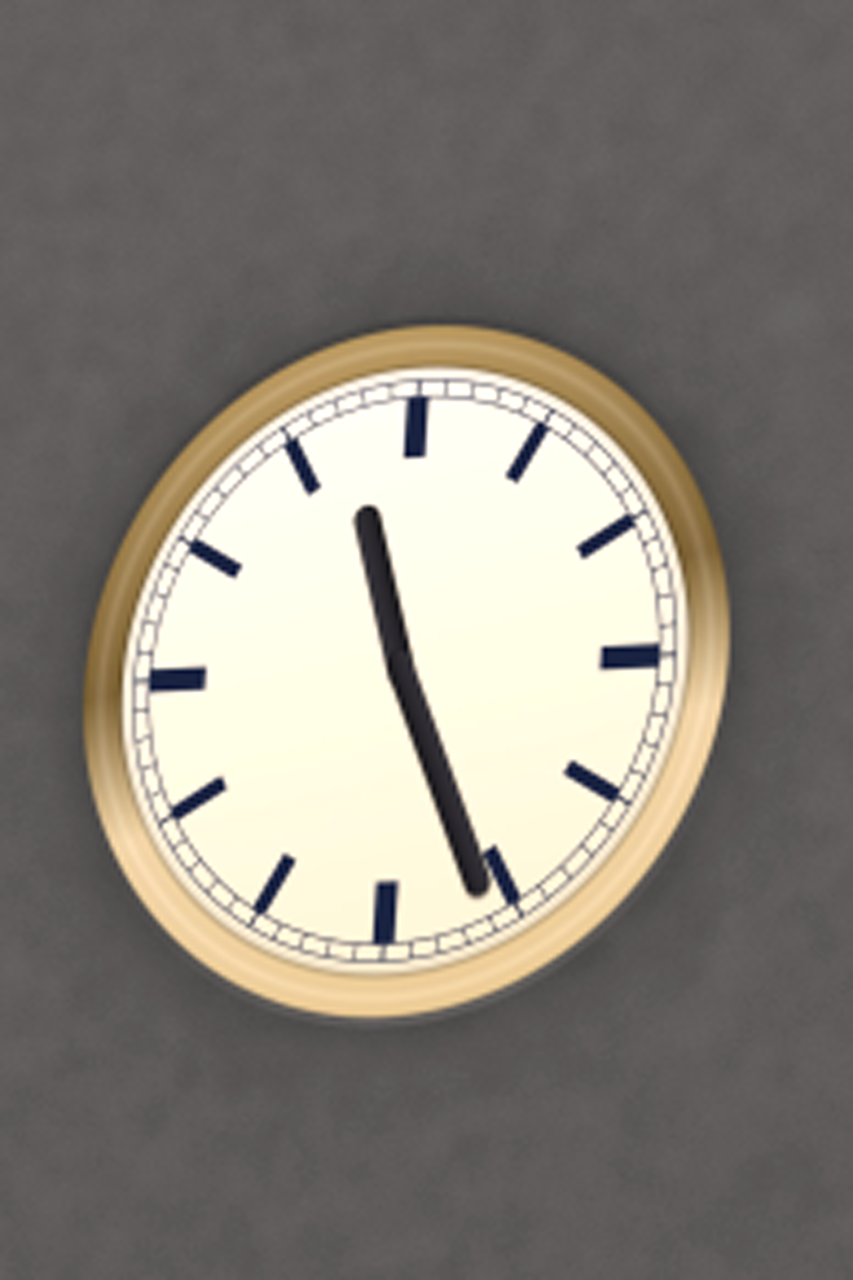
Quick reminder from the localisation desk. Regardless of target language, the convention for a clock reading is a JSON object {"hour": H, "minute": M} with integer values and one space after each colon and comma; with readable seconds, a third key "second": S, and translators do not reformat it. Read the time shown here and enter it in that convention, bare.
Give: {"hour": 11, "minute": 26}
